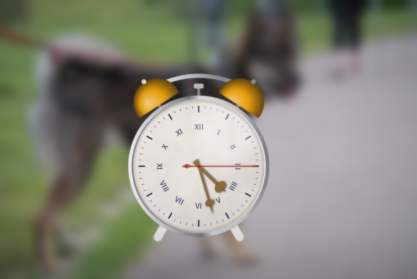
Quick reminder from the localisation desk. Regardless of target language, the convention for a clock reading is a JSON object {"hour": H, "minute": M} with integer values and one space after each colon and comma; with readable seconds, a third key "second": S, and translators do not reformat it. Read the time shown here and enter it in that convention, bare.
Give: {"hour": 4, "minute": 27, "second": 15}
